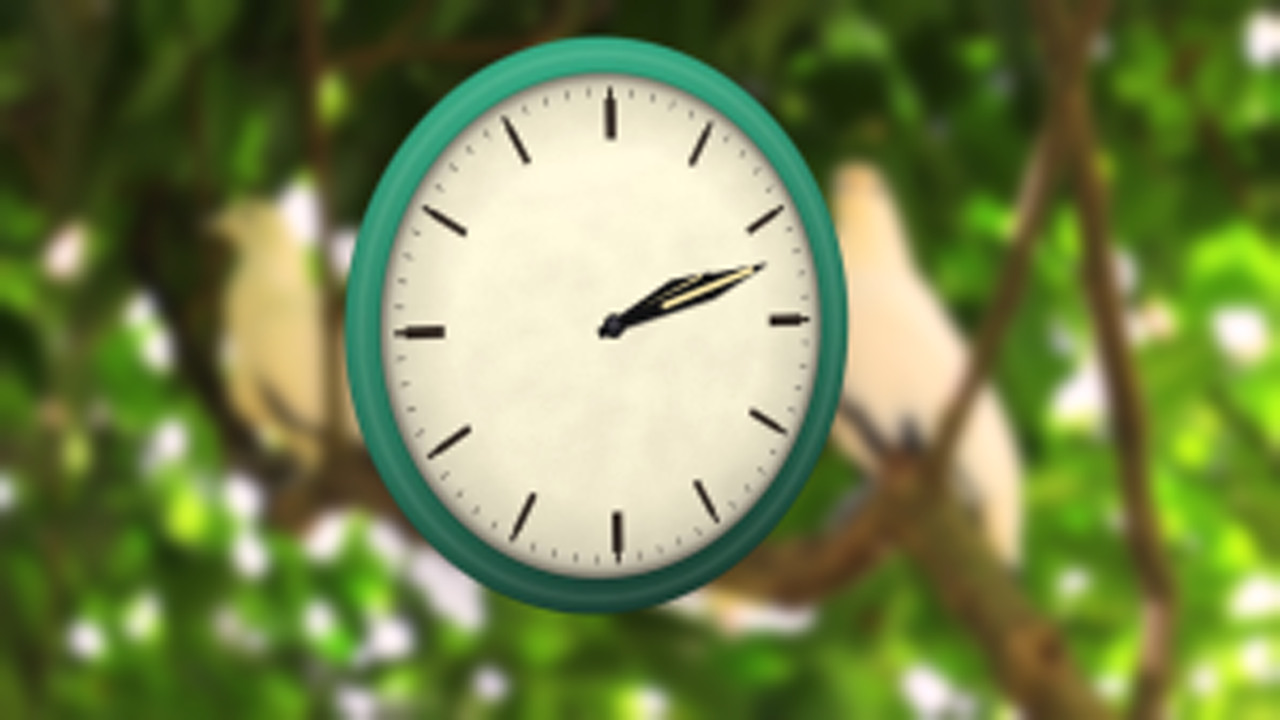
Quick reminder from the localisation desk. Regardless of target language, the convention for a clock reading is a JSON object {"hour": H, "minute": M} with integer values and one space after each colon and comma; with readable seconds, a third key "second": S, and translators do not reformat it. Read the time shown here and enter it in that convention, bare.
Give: {"hour": 2, "minute": 12}
